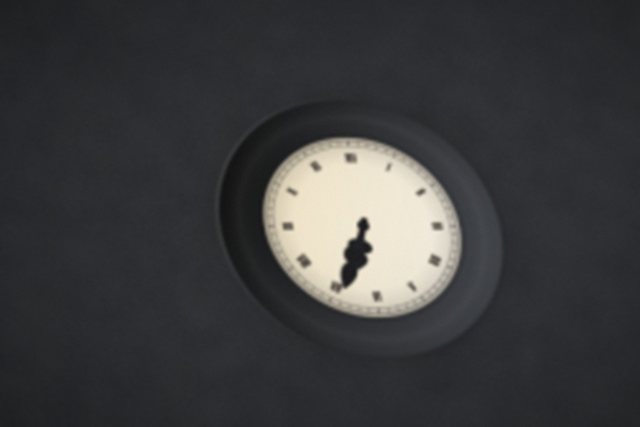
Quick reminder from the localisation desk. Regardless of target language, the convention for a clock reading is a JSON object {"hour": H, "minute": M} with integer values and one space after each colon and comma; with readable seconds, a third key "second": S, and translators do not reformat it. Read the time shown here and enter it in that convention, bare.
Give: {"hour": 6, "minute": 34}
